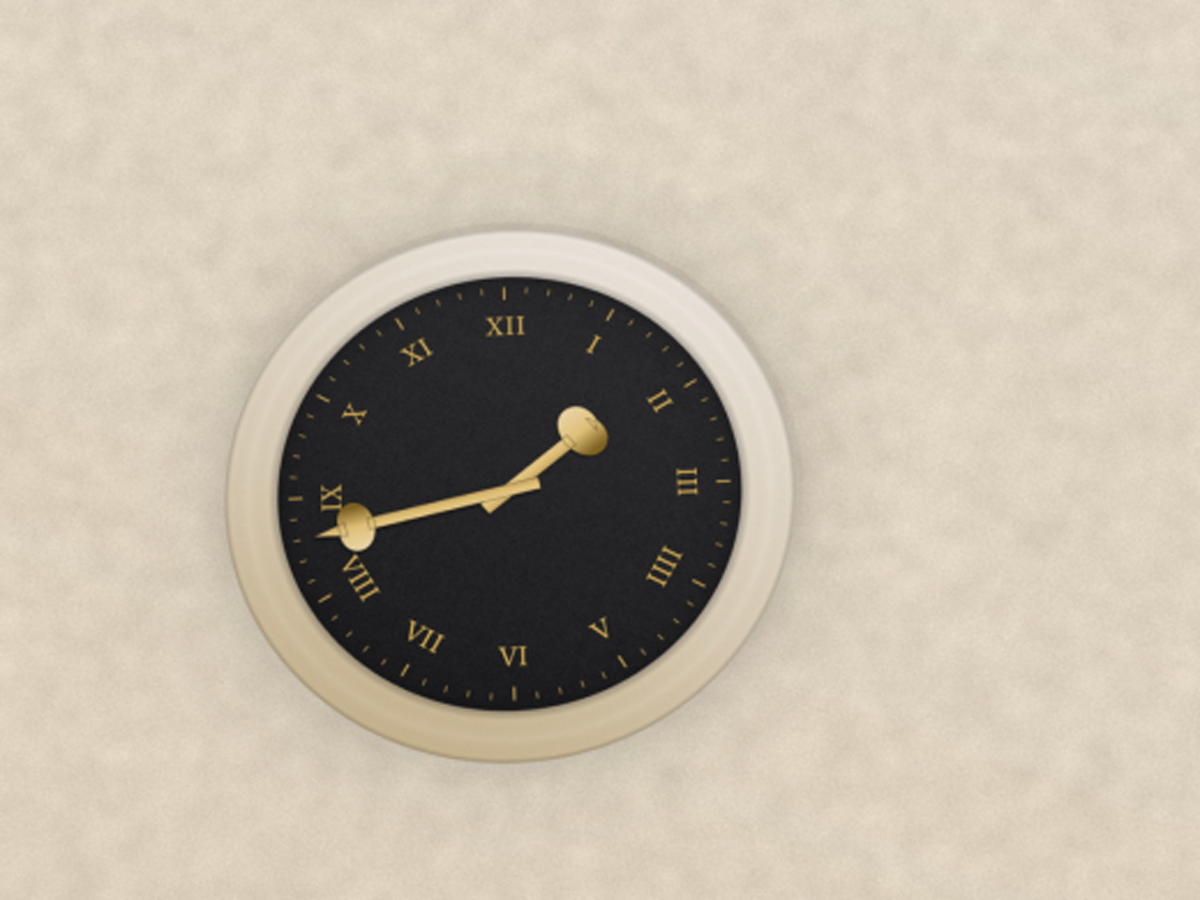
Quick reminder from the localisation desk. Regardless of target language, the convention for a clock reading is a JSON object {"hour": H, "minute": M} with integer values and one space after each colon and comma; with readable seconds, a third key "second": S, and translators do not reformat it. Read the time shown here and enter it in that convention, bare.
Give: {"hour": 1, "minute": 43}
